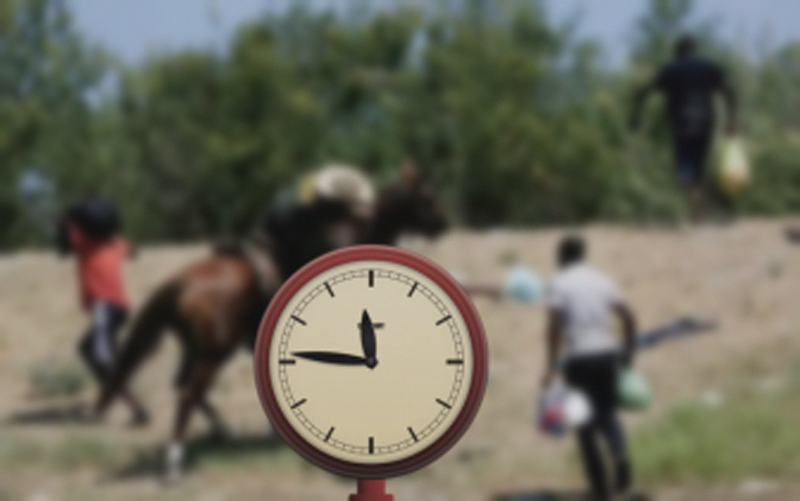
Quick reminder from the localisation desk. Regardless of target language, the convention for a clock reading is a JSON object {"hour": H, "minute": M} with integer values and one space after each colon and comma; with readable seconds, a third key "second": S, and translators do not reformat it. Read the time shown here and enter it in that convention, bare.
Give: {"hour": 11, "minute": 46}
